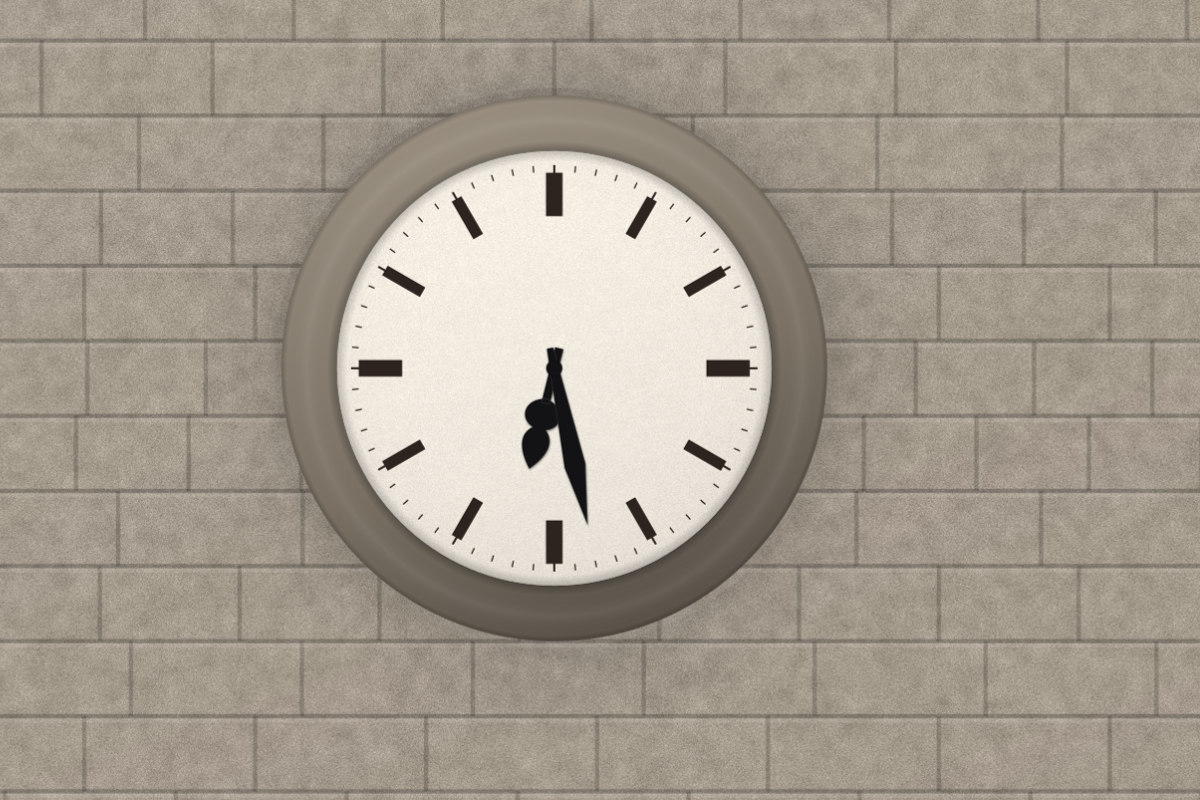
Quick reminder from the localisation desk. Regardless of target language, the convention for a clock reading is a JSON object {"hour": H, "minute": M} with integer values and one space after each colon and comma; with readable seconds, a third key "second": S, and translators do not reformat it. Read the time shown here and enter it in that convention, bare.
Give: {"hour": 6, "minute": 28}
